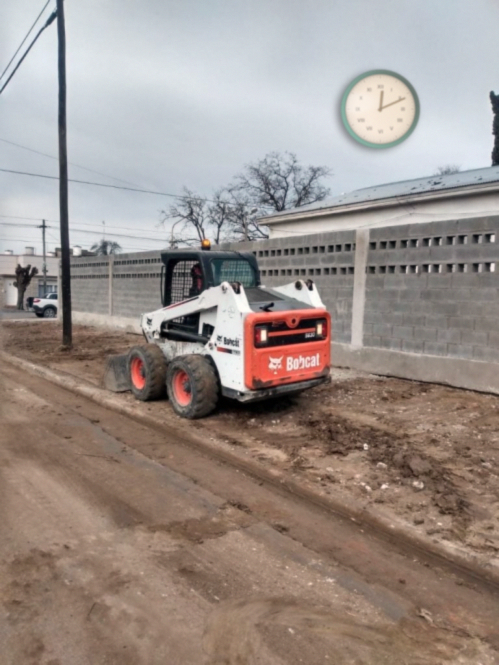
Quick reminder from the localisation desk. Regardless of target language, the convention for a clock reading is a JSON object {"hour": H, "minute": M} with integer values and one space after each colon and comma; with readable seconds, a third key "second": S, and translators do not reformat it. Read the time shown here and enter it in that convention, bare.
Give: {"hour": 12, "minute": 11}
